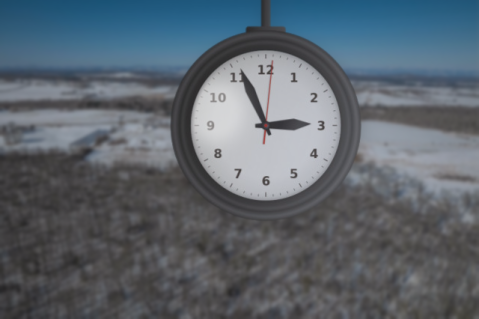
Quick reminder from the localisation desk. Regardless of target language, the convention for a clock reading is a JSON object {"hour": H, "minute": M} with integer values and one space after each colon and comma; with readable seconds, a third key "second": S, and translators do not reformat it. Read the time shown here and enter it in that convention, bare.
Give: {"hour": 2, "minute": 56, "second": 1}
